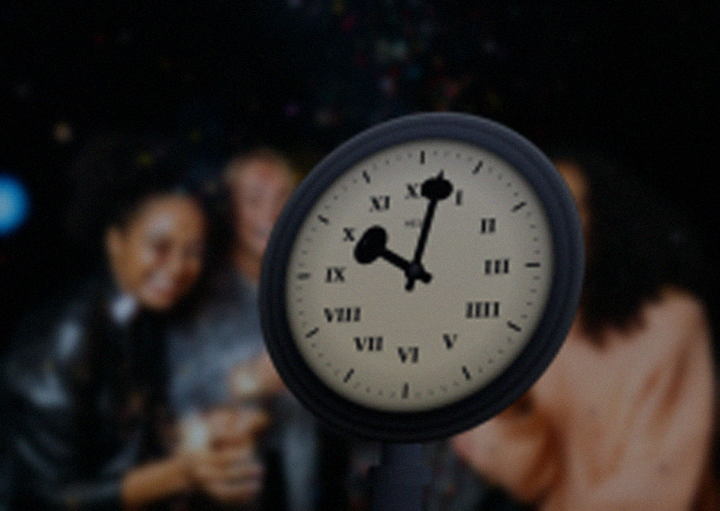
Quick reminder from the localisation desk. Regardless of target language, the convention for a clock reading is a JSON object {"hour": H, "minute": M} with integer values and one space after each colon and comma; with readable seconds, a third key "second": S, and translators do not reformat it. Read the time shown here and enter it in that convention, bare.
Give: {"hour": 10, "minute": 2}
